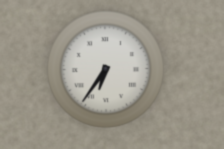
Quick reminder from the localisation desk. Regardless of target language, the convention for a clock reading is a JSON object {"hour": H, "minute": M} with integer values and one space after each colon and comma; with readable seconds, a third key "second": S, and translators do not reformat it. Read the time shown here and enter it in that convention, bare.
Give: {"hour": 6, "minute": 36}
